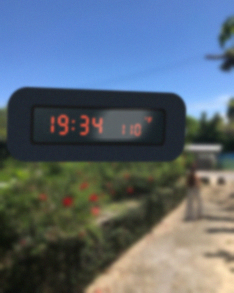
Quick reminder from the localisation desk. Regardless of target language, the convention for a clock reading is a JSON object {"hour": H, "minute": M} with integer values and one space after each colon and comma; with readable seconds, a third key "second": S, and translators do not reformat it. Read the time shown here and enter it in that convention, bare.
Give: {"hour": 19, "minute": 34}
